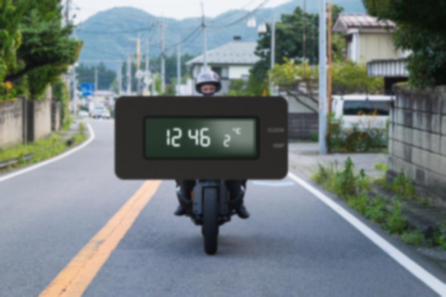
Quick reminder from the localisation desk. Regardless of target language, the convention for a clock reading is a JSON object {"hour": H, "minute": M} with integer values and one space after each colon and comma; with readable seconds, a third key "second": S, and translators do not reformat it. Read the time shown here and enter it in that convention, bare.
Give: {"hour": 12, "minute": 46}
